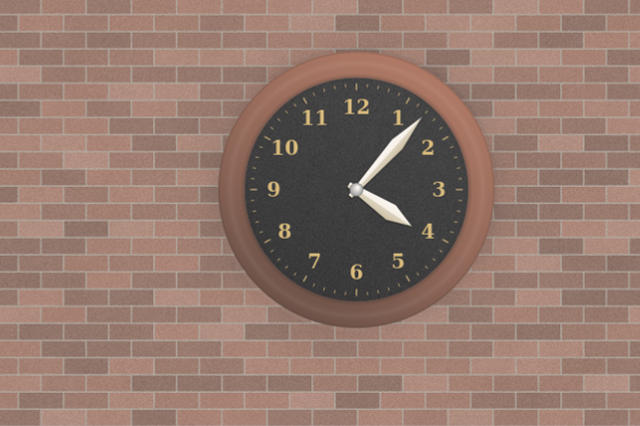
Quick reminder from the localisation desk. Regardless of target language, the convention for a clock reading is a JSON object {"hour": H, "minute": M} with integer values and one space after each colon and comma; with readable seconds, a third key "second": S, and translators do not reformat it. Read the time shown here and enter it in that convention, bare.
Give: {"hour": 4, "minute": 7}
